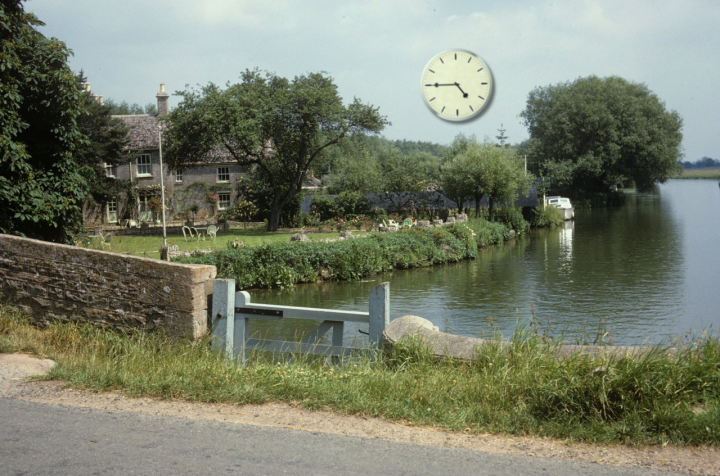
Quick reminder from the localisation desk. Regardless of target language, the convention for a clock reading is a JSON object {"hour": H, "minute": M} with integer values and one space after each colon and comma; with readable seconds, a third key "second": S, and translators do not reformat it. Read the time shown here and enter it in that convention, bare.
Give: {"hour": 4, "minute": 45}
